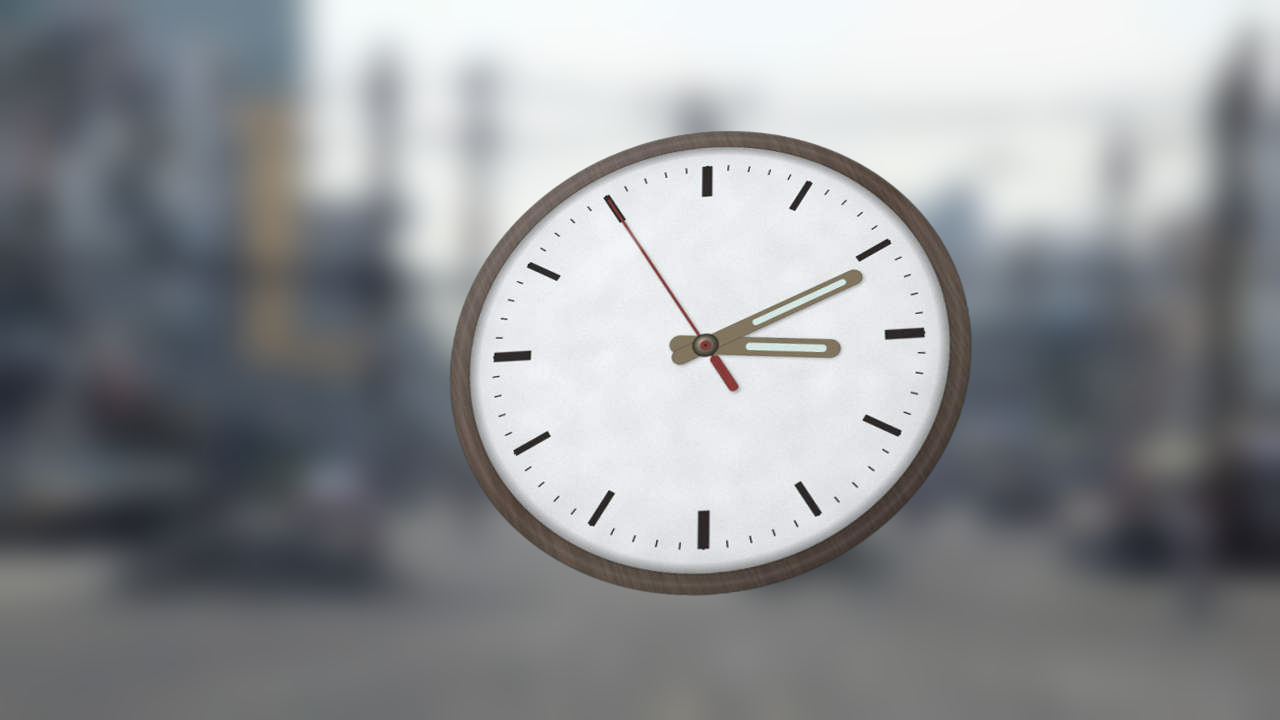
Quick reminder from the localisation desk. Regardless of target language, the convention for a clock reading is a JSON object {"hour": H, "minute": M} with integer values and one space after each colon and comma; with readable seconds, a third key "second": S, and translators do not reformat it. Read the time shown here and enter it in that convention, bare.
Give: {"hour": 3, "minute": 10, "second": 55}
